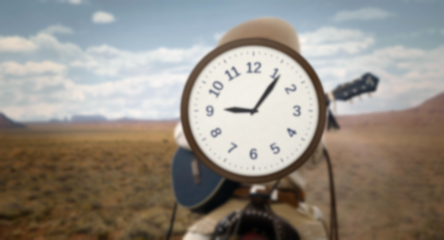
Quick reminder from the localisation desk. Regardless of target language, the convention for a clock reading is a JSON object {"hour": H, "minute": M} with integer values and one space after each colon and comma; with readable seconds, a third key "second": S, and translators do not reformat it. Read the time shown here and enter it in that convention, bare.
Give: {"hour": 9, "minute": 6}
